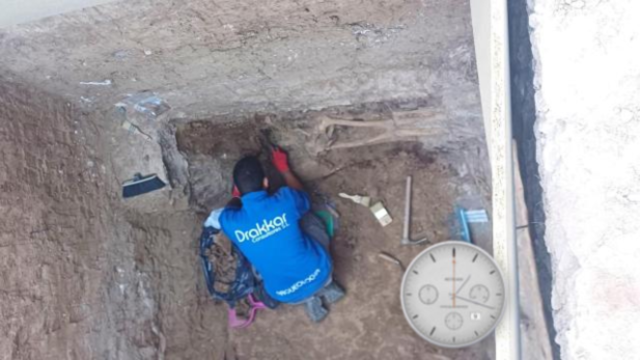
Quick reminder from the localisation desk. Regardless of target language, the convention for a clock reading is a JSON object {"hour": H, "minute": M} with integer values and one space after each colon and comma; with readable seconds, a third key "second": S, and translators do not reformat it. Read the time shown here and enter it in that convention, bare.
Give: {"hour": 1, "minute": 18}
